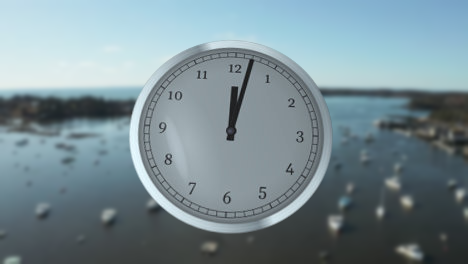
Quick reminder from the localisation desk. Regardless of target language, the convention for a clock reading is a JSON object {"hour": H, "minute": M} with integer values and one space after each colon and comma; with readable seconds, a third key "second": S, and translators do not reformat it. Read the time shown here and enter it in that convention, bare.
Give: {"hour": 12, "minute": 2}
